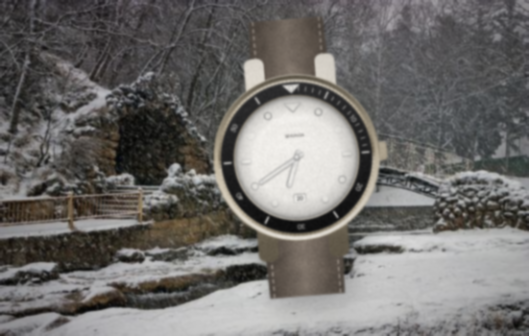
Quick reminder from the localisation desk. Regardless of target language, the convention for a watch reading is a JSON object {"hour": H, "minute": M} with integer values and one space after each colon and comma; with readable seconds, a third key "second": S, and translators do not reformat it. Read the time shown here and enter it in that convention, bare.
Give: {"hour": 6, "minute": 40}
